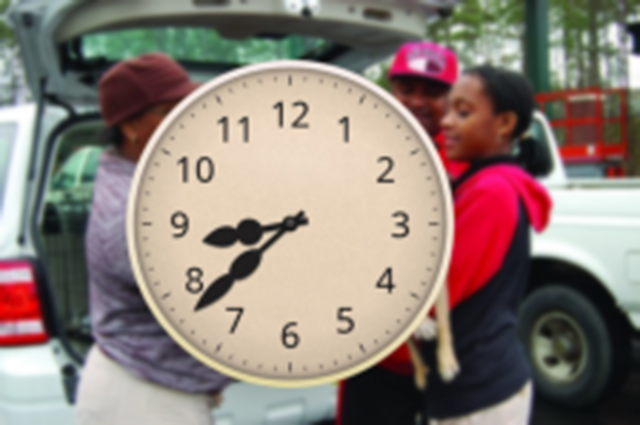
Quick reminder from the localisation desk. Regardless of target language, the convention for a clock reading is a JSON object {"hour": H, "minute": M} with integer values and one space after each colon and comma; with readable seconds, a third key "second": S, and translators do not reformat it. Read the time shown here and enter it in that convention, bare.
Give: {"hour": 8, "minute": 38}
